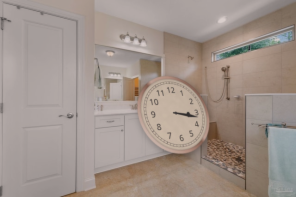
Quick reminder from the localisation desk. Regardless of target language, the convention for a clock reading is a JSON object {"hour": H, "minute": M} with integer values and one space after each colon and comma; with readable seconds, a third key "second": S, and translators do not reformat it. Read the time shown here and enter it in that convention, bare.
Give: {"hour": 3, "minute": 17}
